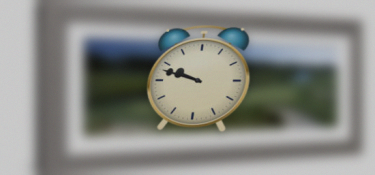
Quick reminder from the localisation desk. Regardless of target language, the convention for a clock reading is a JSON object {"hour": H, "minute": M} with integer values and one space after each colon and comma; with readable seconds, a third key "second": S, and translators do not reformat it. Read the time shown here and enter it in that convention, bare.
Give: {"hour": 9, "minute": 48}
